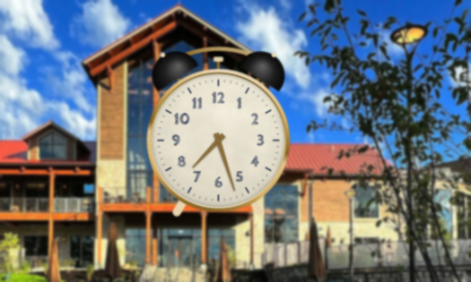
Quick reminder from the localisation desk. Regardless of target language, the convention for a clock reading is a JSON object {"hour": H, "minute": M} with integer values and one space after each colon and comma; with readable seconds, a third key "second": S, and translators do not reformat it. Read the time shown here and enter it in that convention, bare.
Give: {"hour": 7, "minute": 27}
